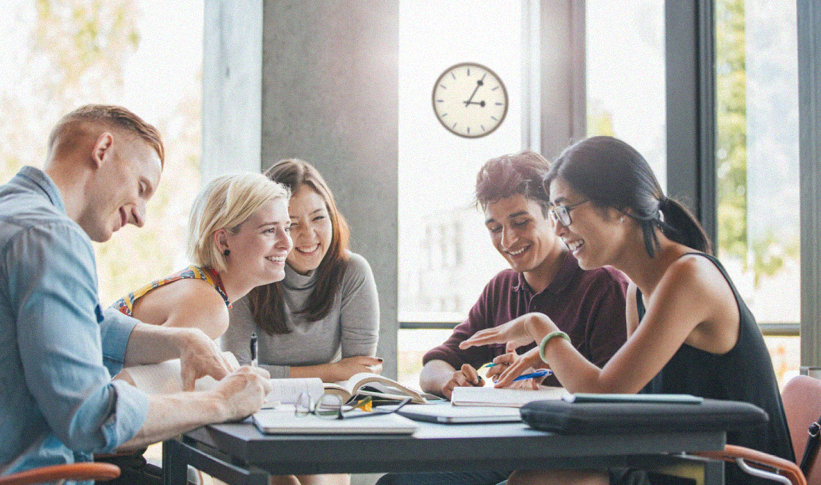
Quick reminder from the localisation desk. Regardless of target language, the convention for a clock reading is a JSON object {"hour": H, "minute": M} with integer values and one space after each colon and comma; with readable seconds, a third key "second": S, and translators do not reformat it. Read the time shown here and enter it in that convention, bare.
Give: {"hour": 3, "minute": 5}
